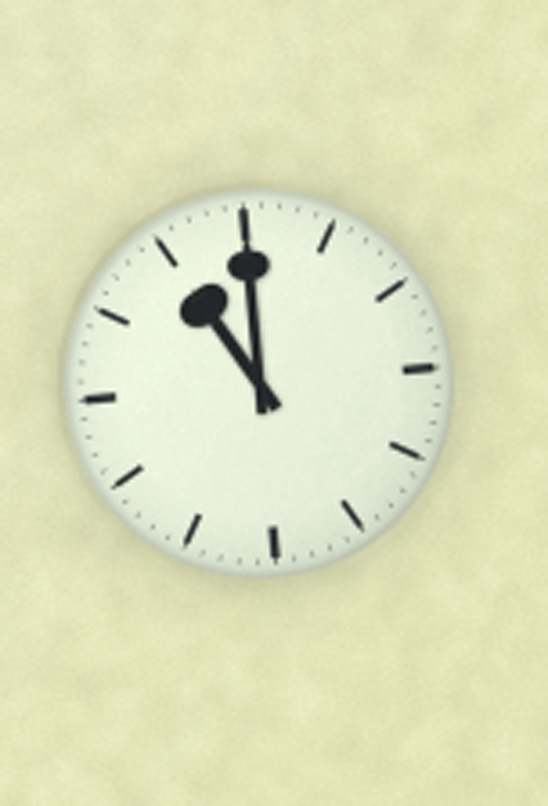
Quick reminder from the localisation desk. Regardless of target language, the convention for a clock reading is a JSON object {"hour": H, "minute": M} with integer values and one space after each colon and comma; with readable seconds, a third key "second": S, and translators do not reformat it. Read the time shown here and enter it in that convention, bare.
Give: {"hour": 11, "minute": 0}
